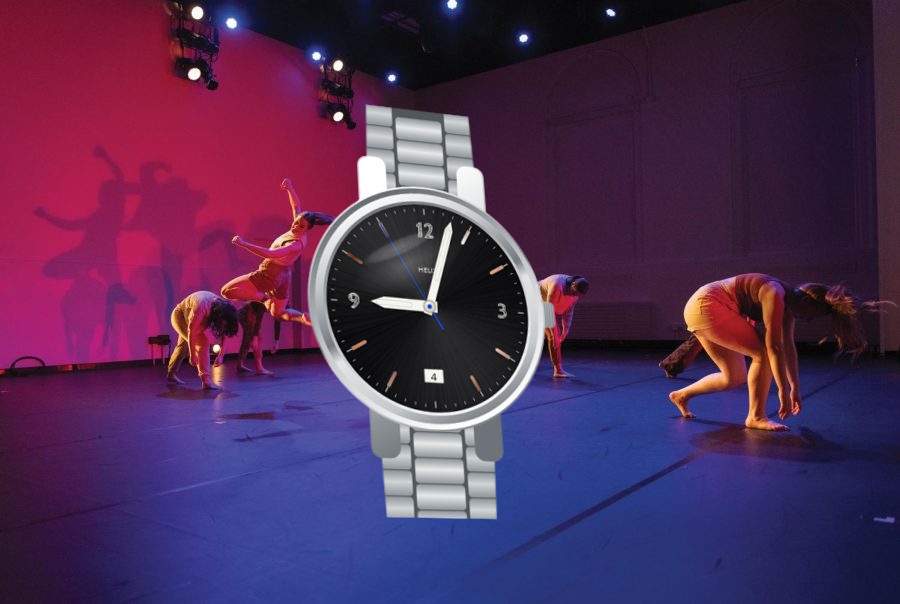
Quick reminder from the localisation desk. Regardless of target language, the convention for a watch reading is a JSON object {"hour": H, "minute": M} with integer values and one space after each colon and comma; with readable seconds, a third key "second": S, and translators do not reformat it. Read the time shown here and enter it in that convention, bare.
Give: {"hour": 9, "minute": 2, "second": 55}
